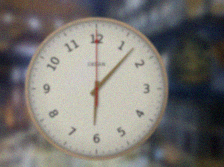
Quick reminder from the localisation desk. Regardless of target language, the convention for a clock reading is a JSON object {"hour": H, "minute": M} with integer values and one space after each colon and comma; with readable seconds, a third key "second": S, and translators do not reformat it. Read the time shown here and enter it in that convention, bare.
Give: {"hour": 6, "minute": 7, "second": 0}
